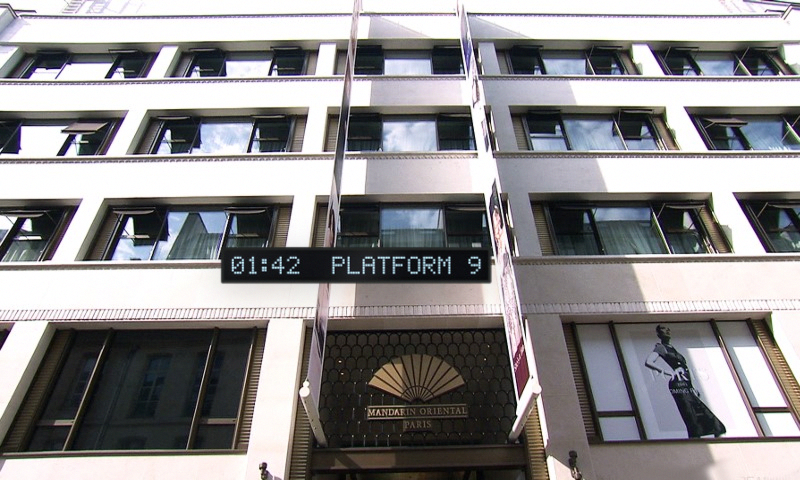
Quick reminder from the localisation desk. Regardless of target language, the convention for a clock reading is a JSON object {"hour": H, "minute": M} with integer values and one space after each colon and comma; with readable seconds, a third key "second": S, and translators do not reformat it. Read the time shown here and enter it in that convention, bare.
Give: {"hour": 1, "minute": 42}
